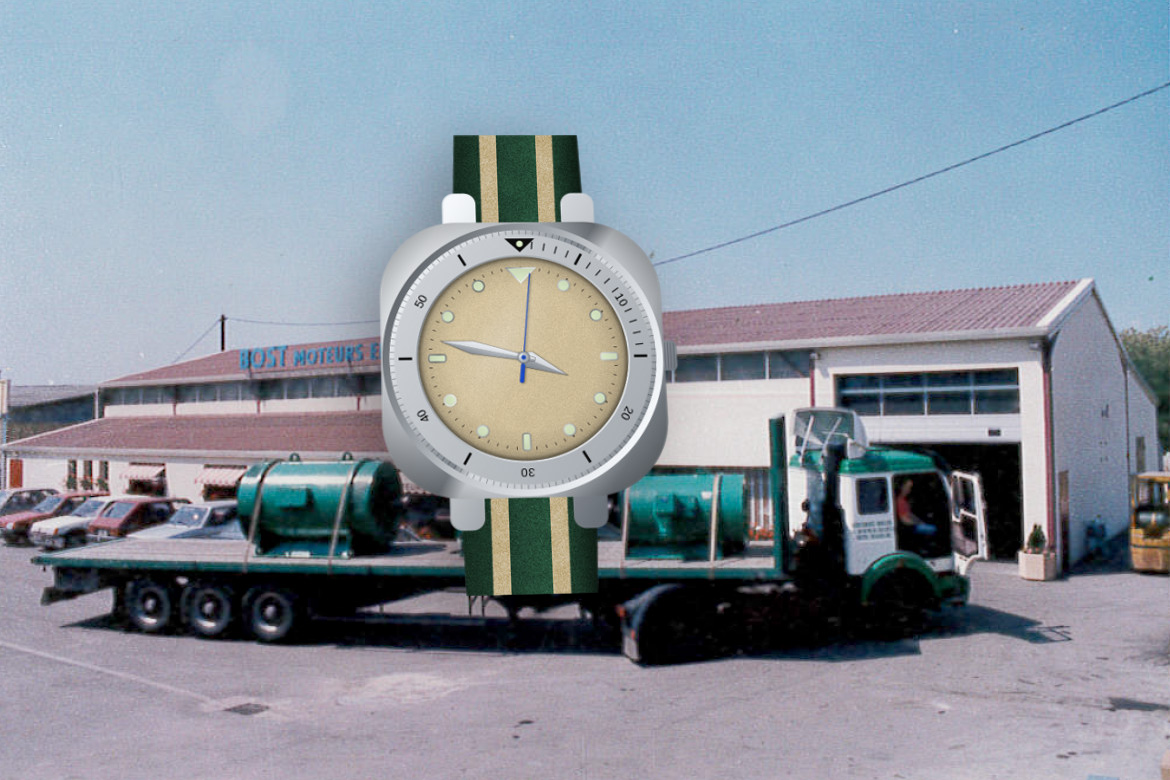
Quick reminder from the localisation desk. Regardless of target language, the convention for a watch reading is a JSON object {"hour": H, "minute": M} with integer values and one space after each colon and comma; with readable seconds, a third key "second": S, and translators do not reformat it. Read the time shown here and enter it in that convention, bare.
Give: {"hour": 3, "minute": 47, "second": 1}
